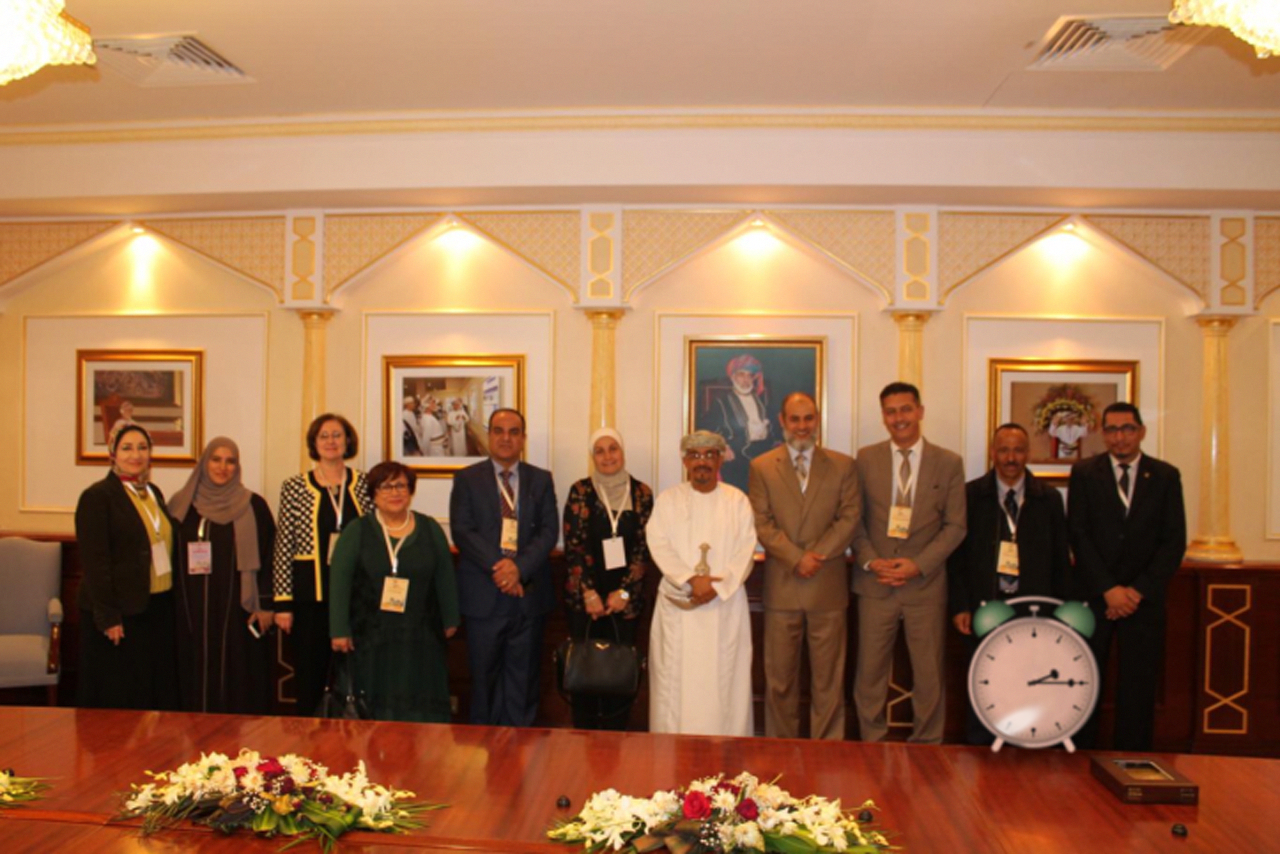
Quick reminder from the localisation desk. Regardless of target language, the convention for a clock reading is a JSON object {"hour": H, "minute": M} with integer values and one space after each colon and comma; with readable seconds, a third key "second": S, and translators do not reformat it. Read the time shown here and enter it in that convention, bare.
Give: {"hour": 2, "minute": 15}
